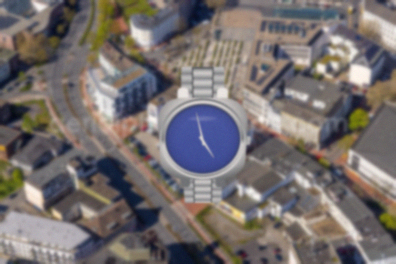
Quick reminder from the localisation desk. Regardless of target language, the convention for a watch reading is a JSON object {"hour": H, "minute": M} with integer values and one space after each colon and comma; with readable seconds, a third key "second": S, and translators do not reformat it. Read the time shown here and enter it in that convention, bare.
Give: {"hour": 4, "minute": 58}
